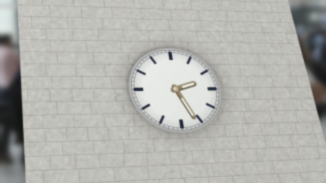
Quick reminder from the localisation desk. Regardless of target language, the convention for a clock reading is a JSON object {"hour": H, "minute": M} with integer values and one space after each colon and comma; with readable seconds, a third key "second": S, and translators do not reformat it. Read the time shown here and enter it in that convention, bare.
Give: {"hour": 2, "minute": 26}
